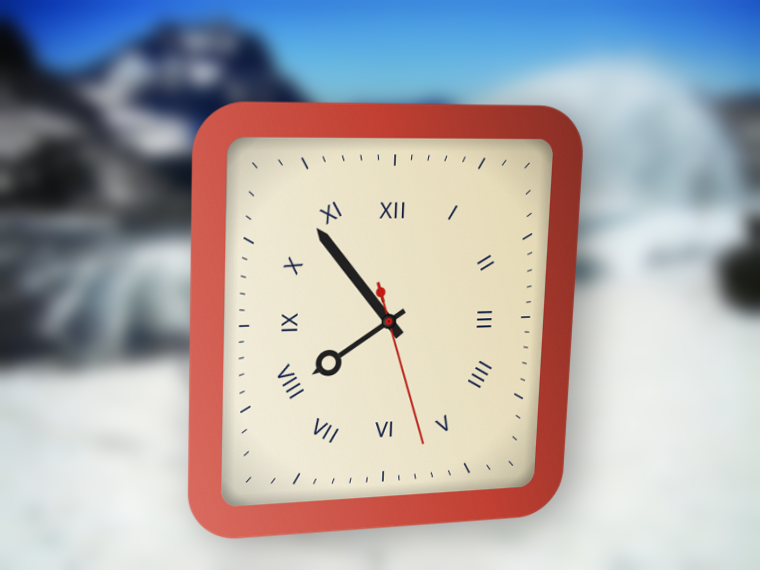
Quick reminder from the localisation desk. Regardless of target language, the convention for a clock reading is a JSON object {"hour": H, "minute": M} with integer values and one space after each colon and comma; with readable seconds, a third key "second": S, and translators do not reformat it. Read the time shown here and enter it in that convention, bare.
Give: {"hour": 7, "minute": 53, "second": 27}
